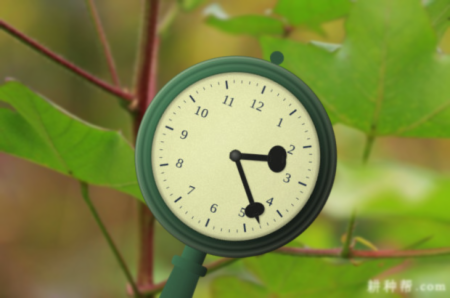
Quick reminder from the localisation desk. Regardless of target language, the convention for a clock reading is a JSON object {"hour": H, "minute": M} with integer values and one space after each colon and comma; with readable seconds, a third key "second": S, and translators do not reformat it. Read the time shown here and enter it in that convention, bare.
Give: {"hour": 2, "minute": 23}
